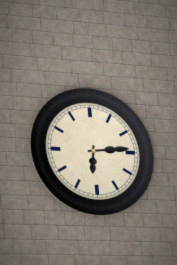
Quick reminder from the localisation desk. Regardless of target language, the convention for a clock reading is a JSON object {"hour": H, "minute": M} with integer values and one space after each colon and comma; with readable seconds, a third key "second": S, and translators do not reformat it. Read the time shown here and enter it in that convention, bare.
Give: {"hour": 6, "minute": 14}
